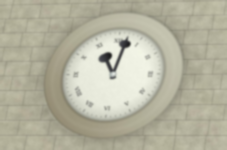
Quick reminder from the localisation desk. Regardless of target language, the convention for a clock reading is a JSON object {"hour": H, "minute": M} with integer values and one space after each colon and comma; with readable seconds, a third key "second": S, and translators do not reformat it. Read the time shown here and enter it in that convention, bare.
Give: {"hour": 11, "minute": 2}
